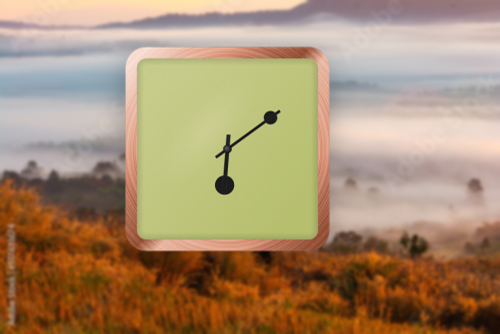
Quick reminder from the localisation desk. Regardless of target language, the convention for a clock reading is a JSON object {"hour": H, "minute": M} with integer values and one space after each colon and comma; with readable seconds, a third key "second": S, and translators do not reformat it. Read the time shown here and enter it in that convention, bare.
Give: {"hour": 6, "minute": 9}
